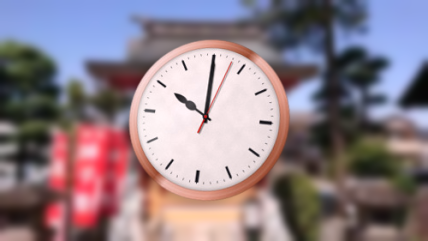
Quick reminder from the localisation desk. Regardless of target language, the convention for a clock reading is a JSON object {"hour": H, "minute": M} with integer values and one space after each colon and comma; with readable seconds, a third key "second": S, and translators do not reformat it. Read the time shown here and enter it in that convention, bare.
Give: {"hour": 10, "minute": 0, "second": 3}
